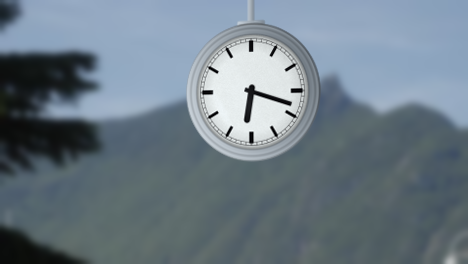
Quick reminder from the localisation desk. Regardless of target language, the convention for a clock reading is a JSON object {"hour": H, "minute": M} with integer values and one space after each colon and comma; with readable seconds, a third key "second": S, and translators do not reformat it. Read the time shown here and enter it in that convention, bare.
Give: {"hour": 6, "minute": 18}
